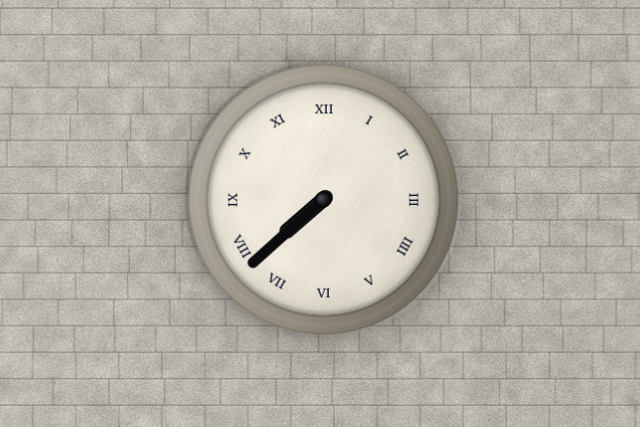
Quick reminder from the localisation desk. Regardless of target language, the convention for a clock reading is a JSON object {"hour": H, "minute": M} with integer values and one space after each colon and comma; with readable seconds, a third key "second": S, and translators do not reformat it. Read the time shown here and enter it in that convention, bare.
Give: {"hour": 7, "minute": 38}
